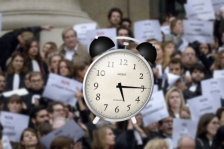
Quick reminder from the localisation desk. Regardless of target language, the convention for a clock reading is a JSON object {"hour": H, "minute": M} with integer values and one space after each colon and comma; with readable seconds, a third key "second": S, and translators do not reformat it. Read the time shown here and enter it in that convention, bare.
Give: {"hour": 5, "minute": 15}
